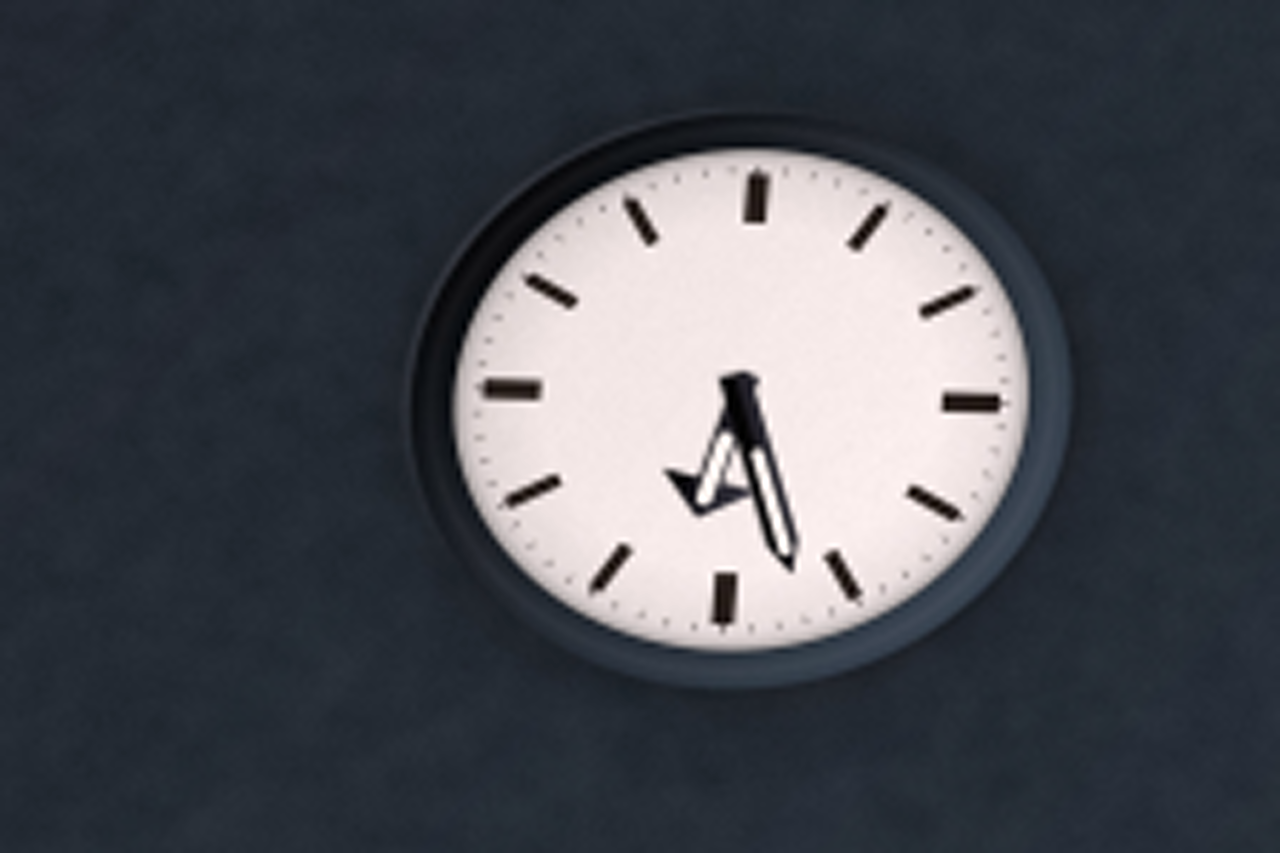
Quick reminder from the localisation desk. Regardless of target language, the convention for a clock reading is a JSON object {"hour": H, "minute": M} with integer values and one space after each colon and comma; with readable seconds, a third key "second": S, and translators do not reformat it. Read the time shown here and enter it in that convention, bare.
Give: {"hour": 6, "minute": 27}
